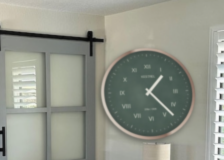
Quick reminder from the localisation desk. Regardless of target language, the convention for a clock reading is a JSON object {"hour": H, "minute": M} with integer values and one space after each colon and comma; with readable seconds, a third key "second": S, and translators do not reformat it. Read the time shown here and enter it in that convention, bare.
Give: {"hour": 1, "minute": 23}
